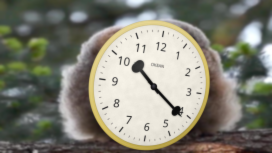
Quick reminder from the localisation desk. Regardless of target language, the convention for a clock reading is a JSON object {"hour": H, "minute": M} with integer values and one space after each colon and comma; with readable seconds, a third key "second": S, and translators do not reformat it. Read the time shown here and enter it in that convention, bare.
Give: {"hour": 10, "minute": 21}
